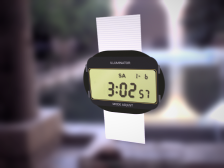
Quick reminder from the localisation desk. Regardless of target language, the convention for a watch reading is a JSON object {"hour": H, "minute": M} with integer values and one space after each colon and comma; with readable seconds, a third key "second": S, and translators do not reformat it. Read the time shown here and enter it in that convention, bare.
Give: {"hour": 3, "minute": 2, "second": 57}
